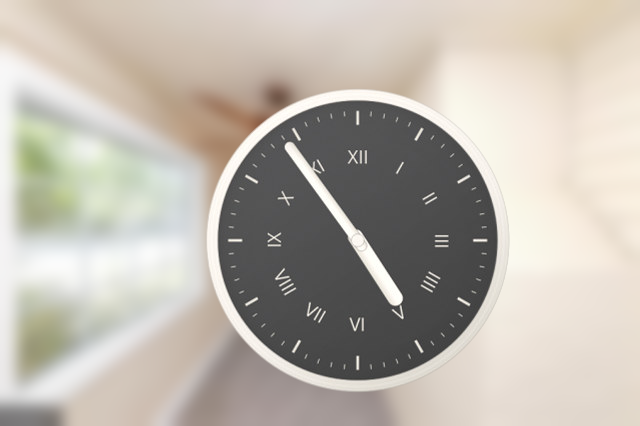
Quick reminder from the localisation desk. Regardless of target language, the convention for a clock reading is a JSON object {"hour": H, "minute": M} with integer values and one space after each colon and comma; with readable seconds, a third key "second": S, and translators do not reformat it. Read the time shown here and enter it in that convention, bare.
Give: {"hour": 4, "minute": 54}
